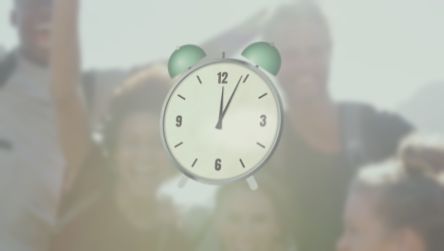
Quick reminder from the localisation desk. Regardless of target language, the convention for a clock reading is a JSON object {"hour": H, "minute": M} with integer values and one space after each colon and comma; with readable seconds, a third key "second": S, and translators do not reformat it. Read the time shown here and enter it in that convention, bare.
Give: {"hour": 12, "minute": 4}
